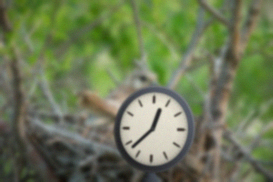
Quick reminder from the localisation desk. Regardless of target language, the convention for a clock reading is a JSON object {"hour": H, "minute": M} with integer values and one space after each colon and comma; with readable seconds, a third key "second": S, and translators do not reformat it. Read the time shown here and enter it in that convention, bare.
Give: {"hour": 12, "minute": 38}
